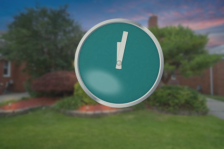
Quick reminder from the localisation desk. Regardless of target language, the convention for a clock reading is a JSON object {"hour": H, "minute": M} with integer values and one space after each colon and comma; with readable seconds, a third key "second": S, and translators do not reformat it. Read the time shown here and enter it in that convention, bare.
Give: {"hour": 12, "minute": 2}
